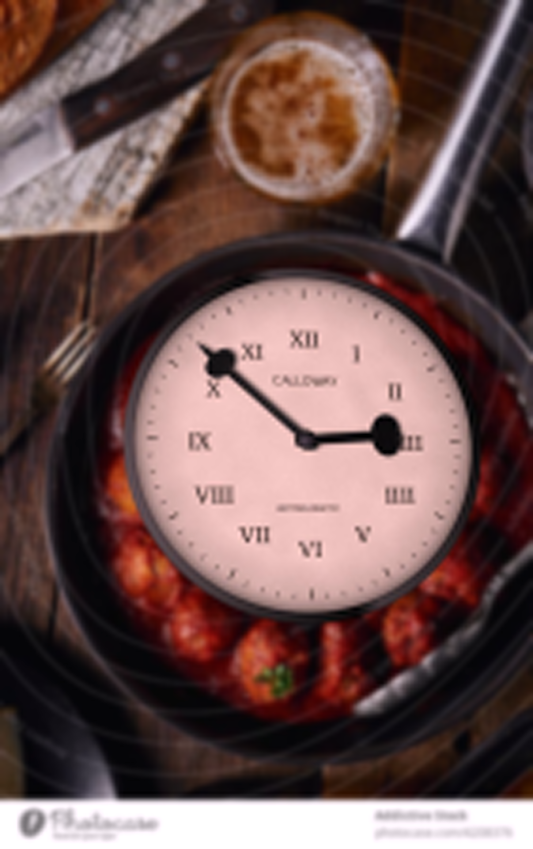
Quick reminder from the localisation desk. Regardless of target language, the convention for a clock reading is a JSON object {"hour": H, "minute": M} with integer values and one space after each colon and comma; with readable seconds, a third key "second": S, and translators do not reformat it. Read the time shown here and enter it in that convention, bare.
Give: {"hour": 2, "minute": 52}
